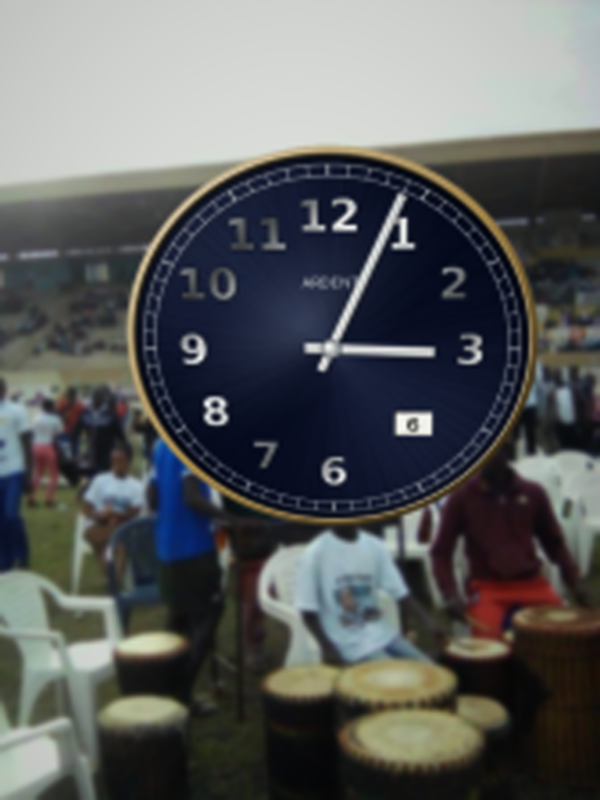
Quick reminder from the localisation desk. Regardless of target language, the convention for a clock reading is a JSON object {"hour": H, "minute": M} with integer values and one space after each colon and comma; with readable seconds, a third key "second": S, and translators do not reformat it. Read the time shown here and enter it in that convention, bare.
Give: {"hour": 3, "minute": 4}
